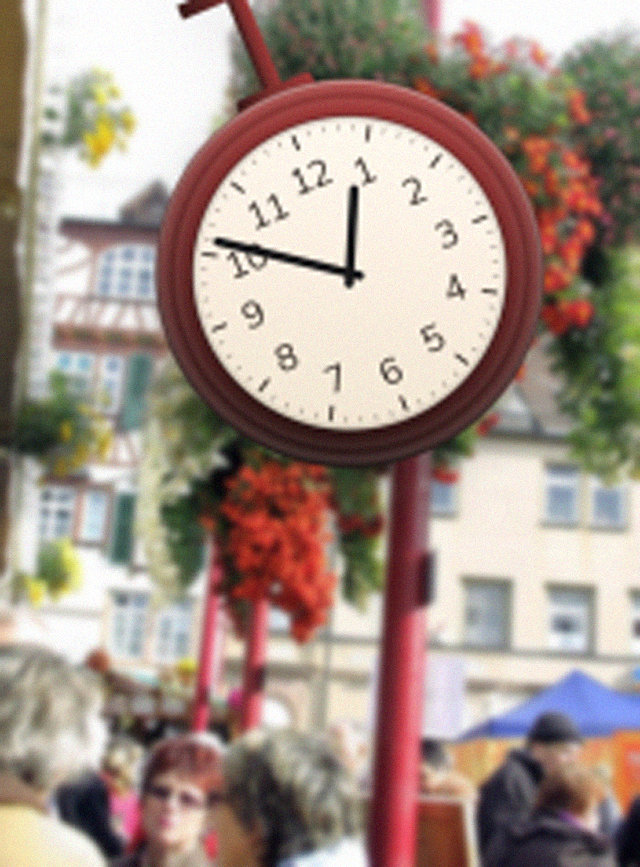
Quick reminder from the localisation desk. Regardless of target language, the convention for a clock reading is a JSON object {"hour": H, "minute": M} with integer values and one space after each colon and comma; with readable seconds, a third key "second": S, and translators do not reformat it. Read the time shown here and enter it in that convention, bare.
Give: {"hour": 12, "minute": 51}
